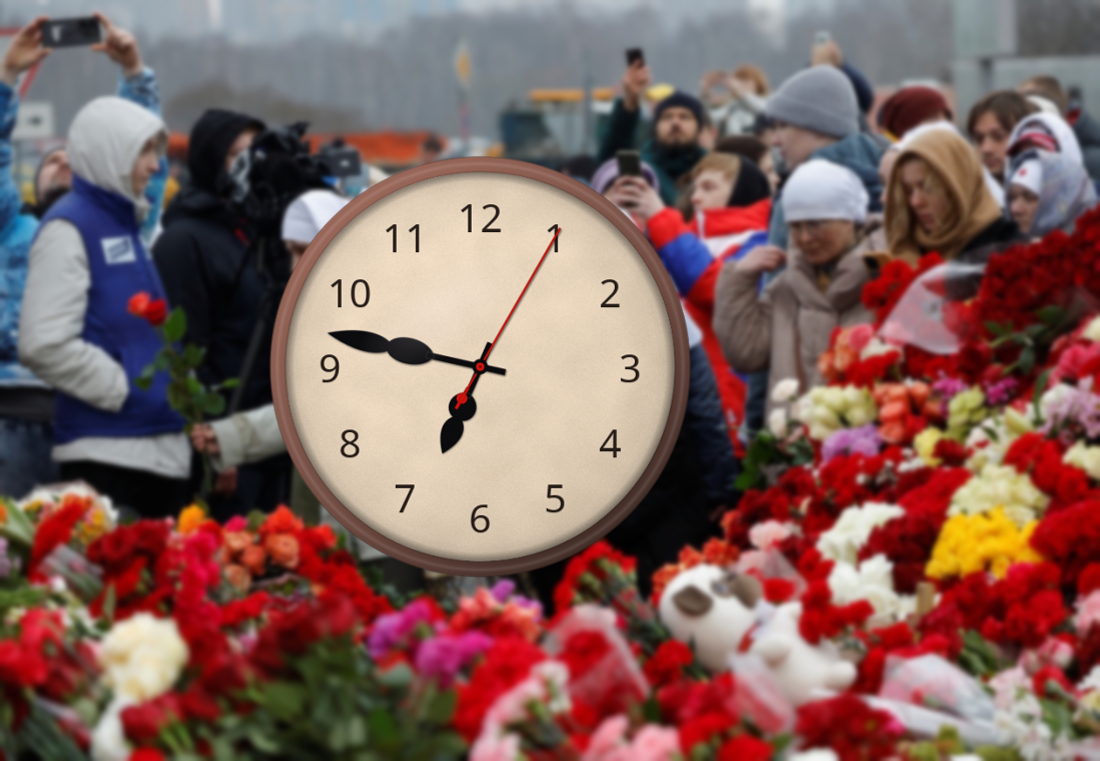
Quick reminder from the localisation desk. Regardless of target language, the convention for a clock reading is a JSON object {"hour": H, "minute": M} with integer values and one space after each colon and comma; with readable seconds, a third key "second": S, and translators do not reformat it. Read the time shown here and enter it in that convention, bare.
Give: {"hour": 6, "minute": 47, "second": 5}
